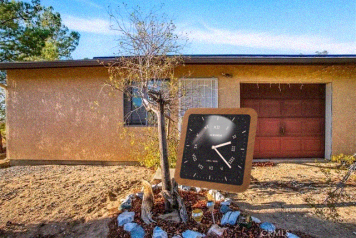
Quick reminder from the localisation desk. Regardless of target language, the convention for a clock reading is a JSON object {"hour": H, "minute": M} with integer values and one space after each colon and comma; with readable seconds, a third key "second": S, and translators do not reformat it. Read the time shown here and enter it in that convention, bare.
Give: {"hour": 2, "minute": 22}
